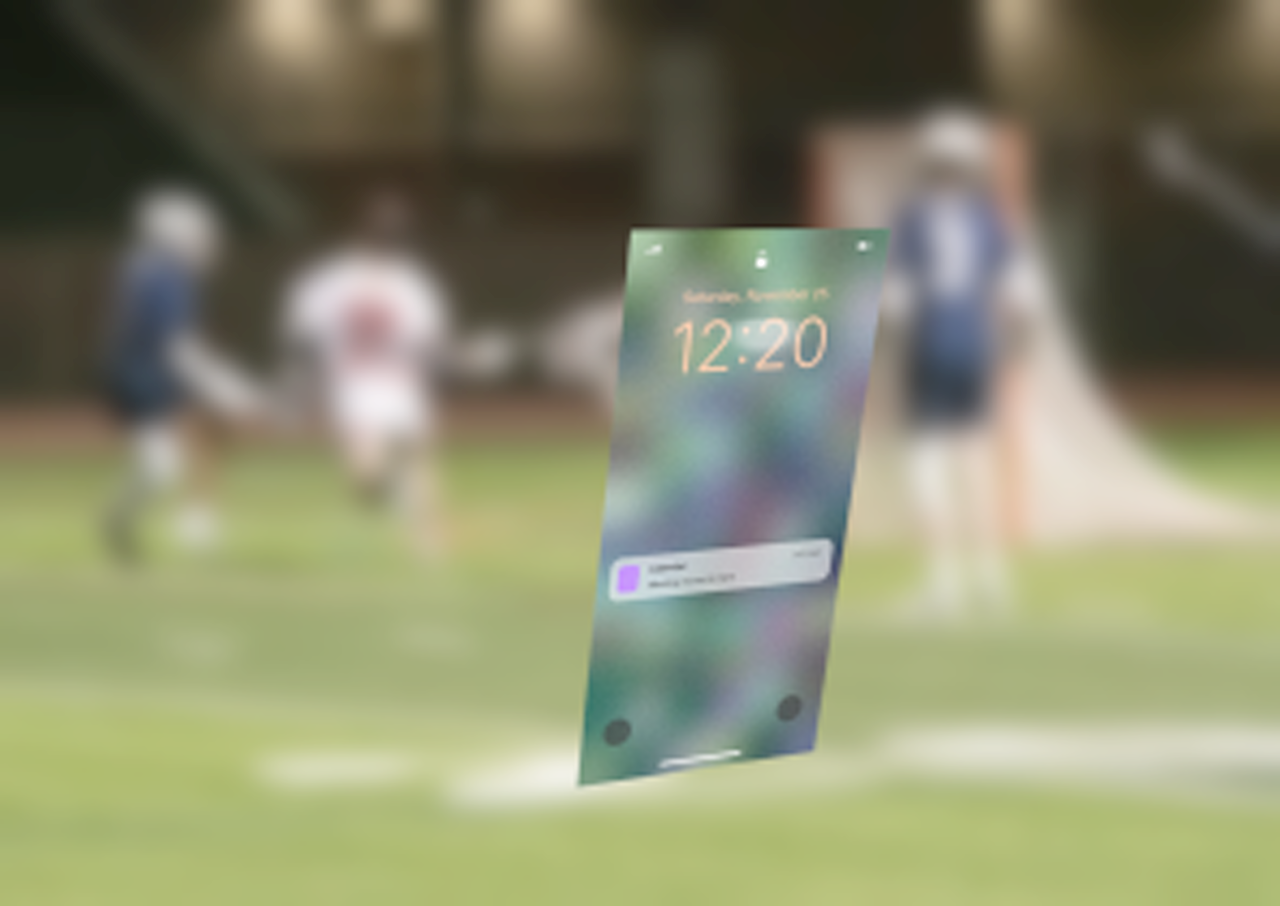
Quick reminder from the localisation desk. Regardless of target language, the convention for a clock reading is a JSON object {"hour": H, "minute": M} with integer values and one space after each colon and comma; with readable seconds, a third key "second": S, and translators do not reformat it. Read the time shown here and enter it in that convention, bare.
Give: {"hour": 12, "minute": 20}
